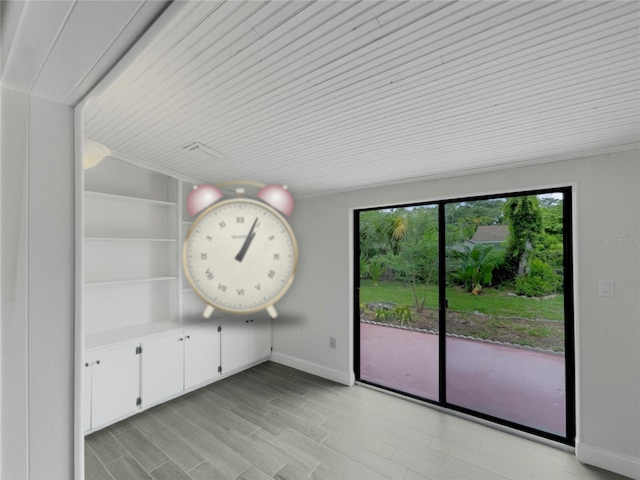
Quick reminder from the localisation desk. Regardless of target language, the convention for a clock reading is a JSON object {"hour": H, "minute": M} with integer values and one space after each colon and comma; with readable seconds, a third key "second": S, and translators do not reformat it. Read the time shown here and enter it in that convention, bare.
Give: {"hour": 1, "minute": 4}
